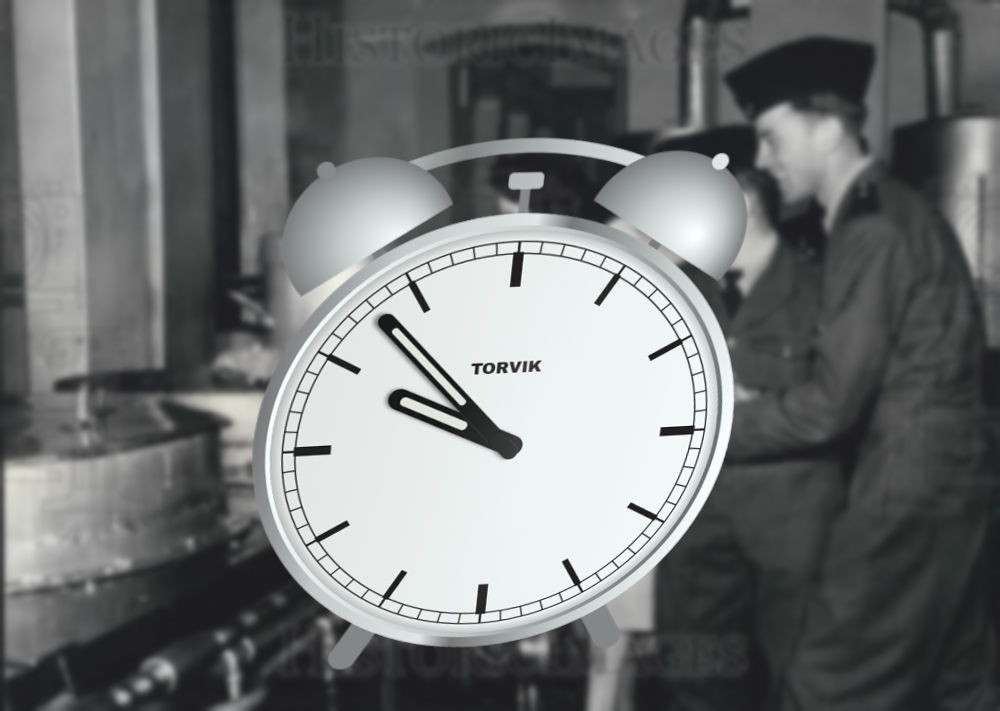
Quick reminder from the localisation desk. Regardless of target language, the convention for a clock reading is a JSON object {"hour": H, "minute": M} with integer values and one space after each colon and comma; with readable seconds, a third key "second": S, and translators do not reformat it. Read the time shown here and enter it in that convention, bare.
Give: {"hour": 9, "minute": 53}
